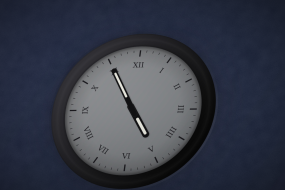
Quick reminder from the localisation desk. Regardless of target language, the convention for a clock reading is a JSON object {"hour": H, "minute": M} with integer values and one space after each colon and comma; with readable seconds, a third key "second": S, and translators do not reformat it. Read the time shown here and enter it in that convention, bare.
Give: {"hour": 4, "minute": 55}
